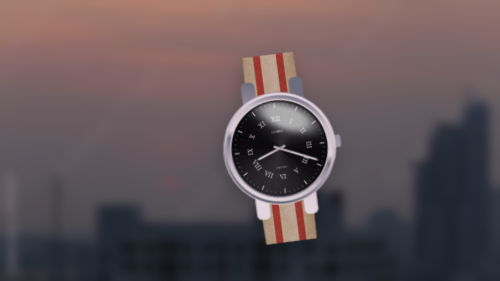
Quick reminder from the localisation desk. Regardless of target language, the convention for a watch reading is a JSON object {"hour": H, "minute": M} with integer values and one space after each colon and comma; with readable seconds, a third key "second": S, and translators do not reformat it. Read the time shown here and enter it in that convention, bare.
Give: {"hour": 8, "minute": 19}
